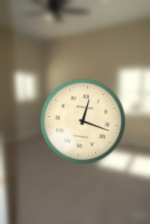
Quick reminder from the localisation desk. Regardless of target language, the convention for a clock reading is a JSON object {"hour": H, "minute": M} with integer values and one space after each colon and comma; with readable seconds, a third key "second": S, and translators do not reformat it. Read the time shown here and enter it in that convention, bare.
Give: {"hour": 12, "minute": 17}
